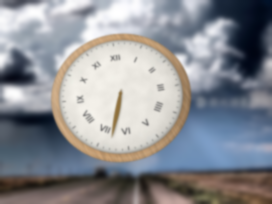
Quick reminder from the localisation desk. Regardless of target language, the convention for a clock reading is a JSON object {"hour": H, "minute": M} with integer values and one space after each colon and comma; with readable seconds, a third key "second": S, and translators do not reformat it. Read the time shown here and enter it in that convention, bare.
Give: {"hour": 6, "minute": 33}
